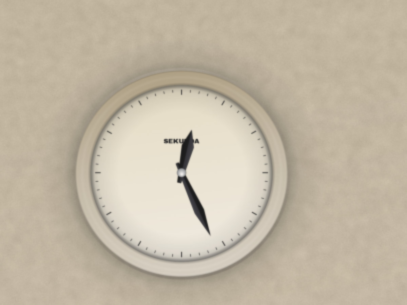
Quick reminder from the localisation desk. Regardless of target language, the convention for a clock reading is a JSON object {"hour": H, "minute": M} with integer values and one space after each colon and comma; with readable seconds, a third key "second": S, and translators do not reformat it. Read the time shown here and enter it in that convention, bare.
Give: {"hour": 12, "minute": 26}
